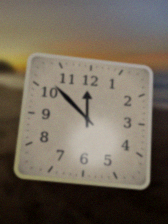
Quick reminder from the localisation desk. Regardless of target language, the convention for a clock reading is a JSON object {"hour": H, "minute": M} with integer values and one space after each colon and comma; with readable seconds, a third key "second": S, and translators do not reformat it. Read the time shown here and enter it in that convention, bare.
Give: {"hour": 11, "minute": 52}
